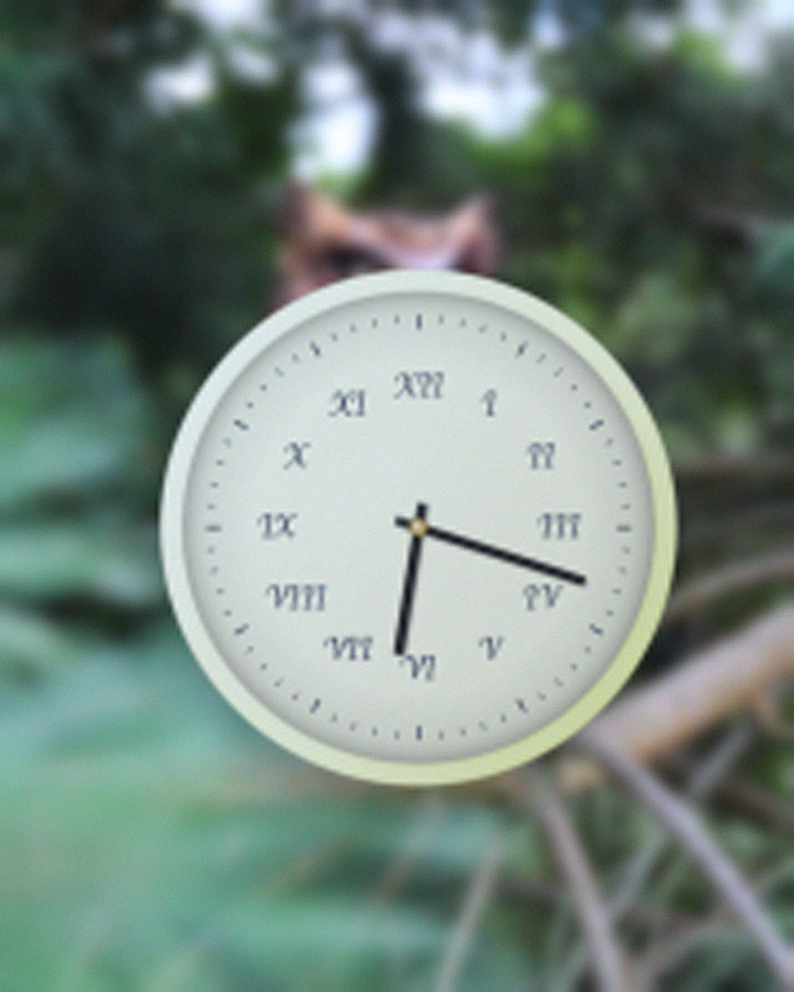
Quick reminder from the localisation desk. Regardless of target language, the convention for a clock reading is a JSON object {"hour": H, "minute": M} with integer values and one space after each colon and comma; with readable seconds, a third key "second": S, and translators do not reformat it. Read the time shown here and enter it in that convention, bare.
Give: {"hour": 6, "minute": 18}
